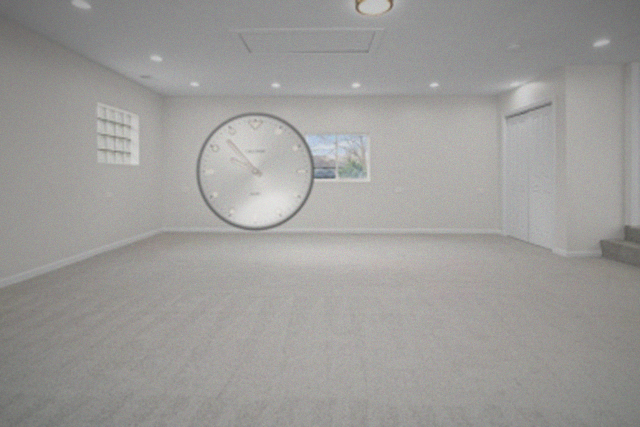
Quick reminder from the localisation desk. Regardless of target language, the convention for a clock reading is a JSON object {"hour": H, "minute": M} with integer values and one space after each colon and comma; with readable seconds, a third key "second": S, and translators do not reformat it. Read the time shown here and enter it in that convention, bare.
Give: {"hour": 9, "minute": 53}
